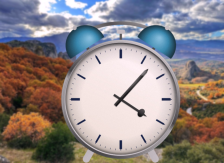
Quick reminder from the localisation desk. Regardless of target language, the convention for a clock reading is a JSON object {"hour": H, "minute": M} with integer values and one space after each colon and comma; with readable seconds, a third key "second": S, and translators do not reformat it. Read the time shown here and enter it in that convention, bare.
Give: {"hour": 4, "minute": 7}
